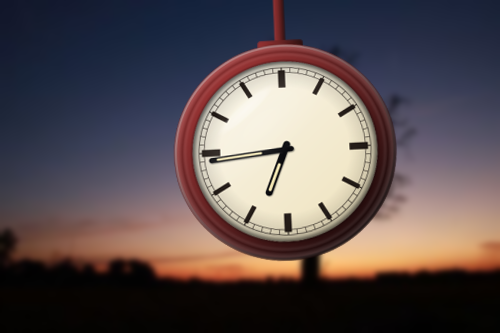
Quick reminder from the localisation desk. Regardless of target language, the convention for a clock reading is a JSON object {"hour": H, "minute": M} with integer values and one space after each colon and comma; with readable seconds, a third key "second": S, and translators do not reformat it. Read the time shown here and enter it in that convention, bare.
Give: {"hour": 6, "minute": 44}
